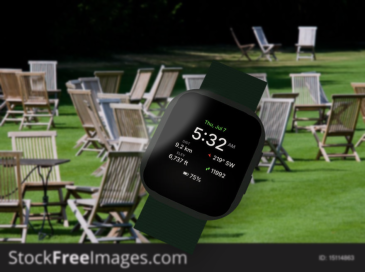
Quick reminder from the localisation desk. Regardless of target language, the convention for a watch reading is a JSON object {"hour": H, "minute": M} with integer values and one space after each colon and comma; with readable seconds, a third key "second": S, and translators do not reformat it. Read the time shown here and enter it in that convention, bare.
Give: {"hour": 5, "minute": 32}
